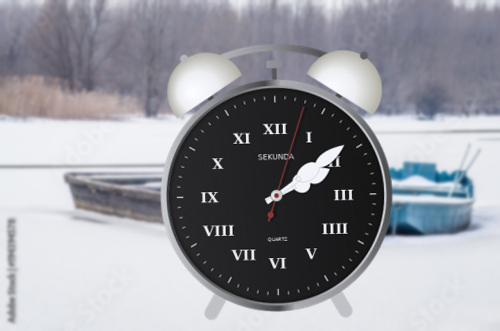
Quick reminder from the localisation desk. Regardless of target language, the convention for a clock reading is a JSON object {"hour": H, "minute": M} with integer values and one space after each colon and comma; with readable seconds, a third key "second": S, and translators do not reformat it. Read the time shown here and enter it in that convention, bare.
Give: {"hour": 2, "minute": 9, "second": 3}
